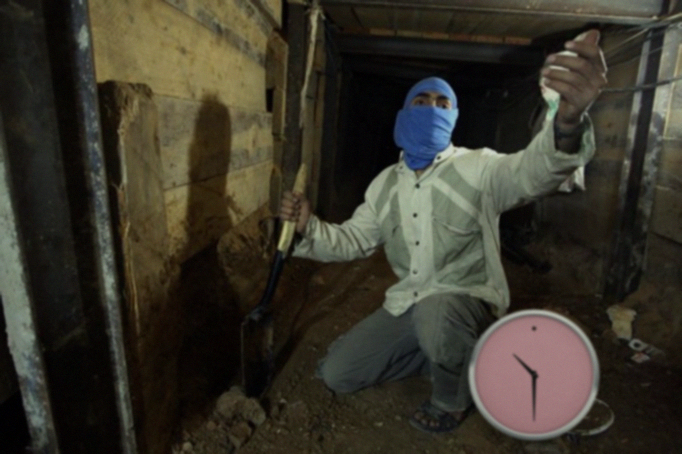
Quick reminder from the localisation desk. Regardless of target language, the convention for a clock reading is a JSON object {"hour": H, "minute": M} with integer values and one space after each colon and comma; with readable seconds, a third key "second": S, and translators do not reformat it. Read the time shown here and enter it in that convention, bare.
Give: {"hour": 10, "minute": 30}
